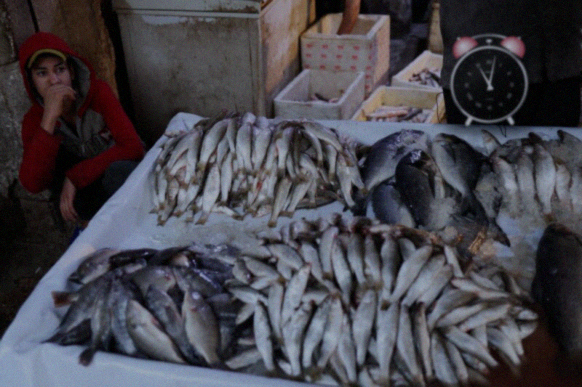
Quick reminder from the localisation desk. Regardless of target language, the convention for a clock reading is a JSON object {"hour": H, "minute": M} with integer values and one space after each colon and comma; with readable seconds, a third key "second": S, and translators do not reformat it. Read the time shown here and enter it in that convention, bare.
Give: {"hour": 11, "minute": 2}
